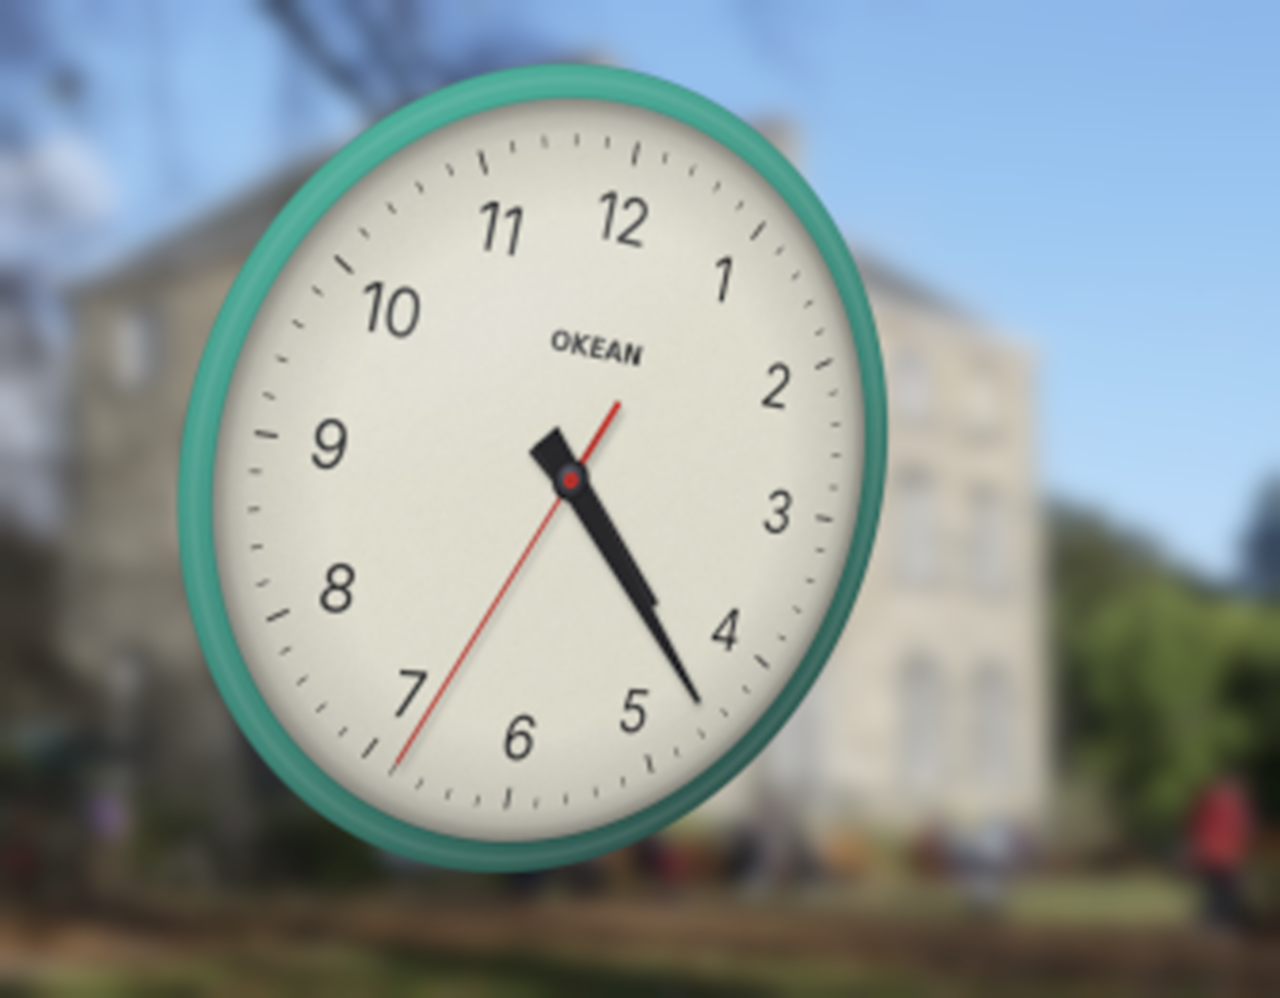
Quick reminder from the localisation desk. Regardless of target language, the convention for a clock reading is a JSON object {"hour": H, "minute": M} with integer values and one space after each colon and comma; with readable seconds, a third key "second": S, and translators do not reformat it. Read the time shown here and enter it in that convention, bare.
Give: {"hour": 4, "minute": 22, "second": 34}
